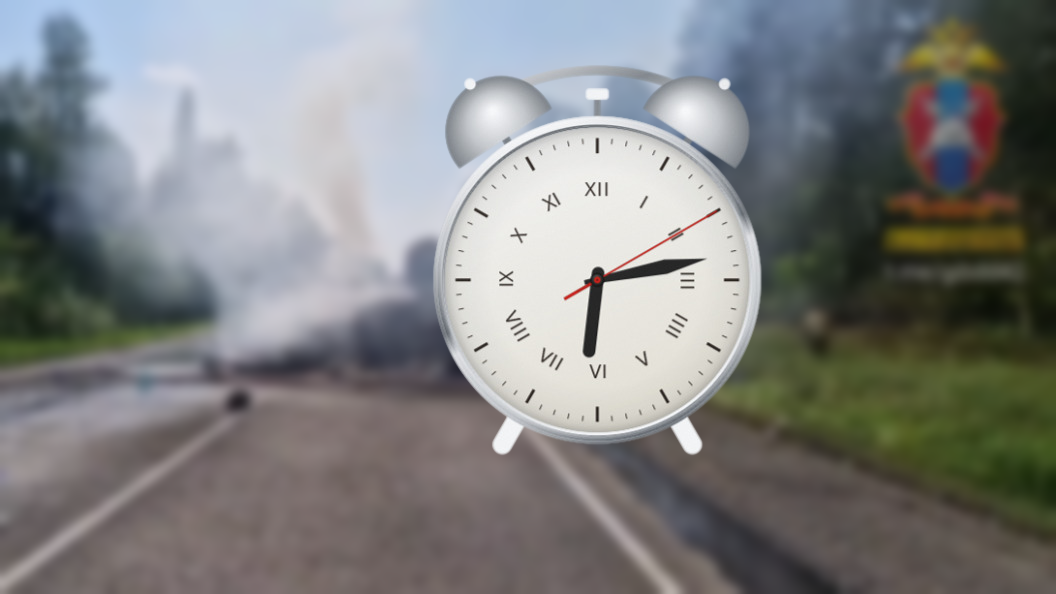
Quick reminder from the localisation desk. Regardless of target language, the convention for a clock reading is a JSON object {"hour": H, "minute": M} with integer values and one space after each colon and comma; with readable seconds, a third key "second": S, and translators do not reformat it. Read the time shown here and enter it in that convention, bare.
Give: {"hour": 6, "minute": 13, "second": 10}
